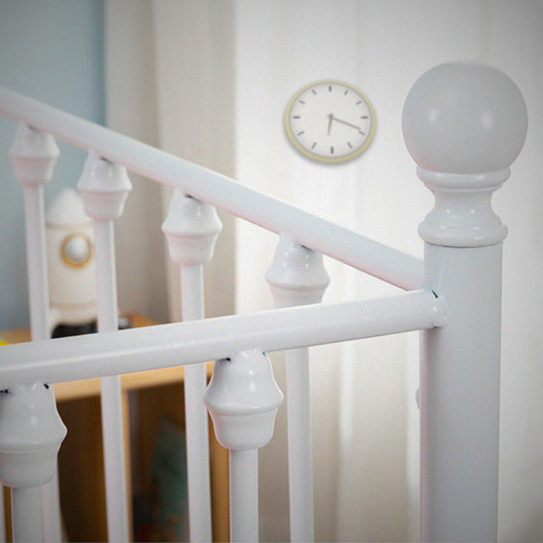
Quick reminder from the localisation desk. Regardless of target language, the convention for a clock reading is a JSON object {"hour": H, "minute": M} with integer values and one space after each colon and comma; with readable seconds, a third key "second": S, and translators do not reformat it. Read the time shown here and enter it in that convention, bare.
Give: {"hour": 6, "minute": 19}
